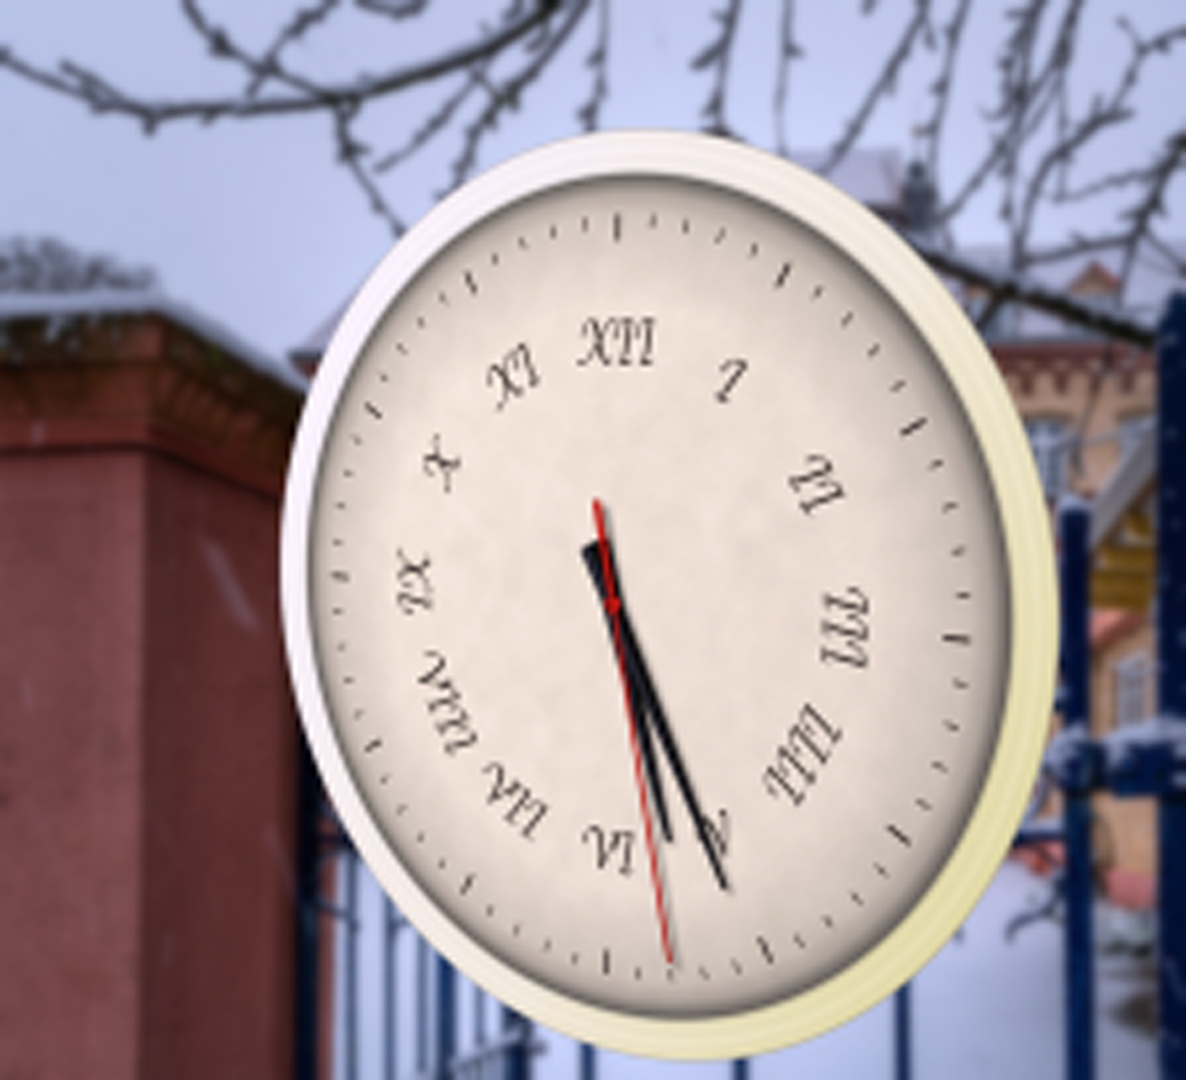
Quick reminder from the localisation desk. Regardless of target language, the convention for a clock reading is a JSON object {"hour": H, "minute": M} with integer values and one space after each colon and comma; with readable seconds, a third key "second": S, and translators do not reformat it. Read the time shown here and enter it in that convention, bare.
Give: {"hour": 5, "minute": 25, "second": 28}
